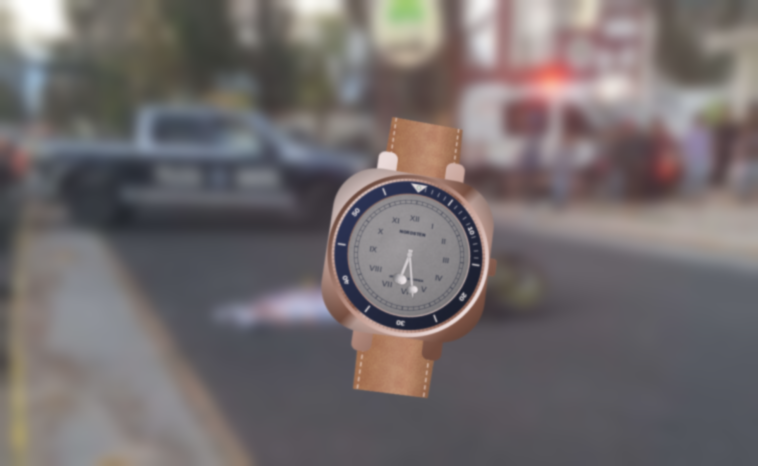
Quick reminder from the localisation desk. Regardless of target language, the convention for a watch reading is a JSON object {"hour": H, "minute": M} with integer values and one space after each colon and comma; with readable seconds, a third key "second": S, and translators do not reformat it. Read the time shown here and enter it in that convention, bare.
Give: {"hour": 6, "minute": 28}
